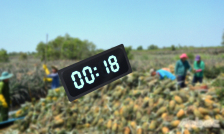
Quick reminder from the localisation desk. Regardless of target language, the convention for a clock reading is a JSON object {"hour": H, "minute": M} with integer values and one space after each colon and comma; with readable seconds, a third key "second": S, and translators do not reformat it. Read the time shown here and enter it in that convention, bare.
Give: {"hour": 0, "minute": 18}
